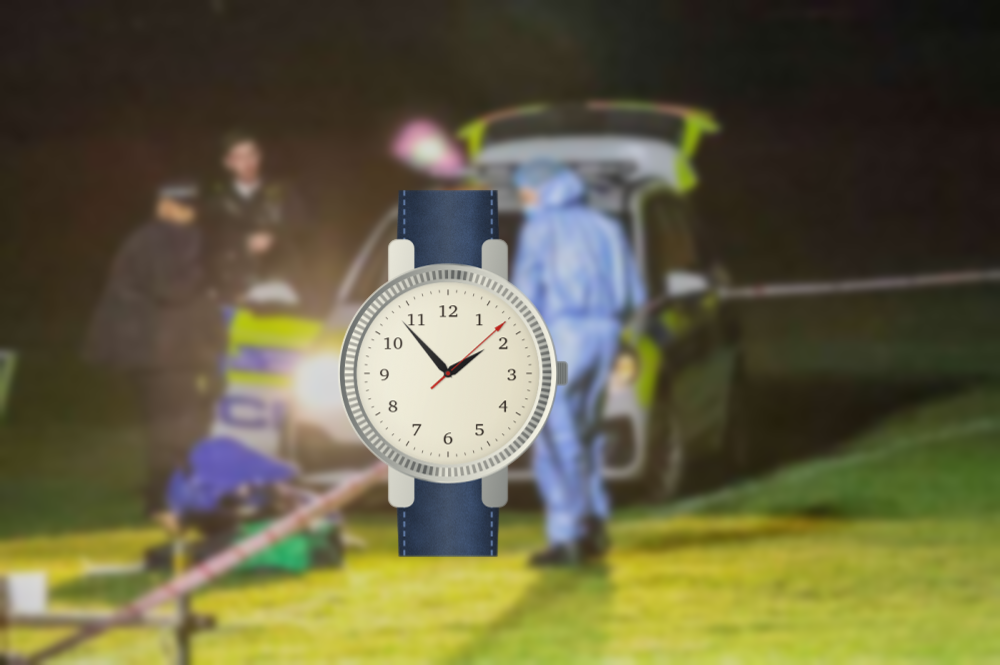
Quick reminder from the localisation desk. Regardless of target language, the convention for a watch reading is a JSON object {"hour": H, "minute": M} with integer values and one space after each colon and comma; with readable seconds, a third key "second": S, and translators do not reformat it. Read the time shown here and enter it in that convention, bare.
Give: {"hour": 1, "minute": 53, "second": 8}
